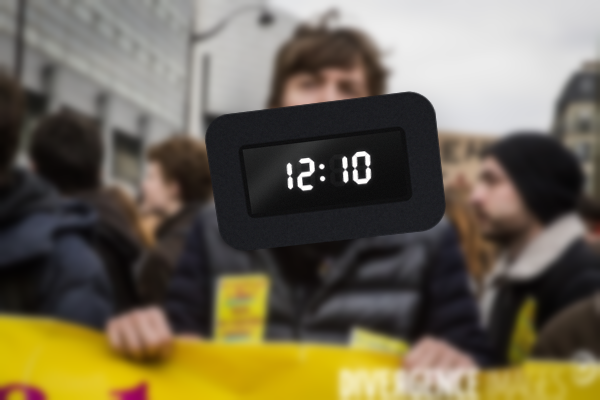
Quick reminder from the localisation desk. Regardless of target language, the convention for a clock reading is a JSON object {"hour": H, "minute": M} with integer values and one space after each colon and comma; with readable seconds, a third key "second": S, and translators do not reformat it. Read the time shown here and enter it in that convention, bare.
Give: {"hour": 12, "minute": 10}
